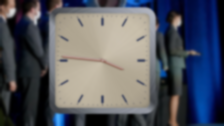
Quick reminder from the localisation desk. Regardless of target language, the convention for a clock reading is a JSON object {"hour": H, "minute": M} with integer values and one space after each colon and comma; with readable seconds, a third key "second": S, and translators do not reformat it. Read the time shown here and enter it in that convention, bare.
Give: {"hour": 3, "minute": 46}
